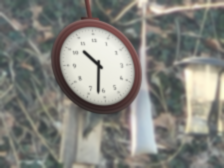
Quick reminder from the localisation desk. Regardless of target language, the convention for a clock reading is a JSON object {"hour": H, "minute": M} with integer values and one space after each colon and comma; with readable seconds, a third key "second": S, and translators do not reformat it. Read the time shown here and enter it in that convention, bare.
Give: {"hour": 10, "minute": 32}
